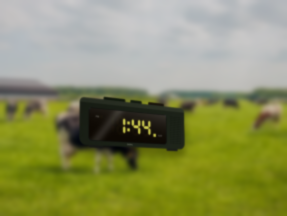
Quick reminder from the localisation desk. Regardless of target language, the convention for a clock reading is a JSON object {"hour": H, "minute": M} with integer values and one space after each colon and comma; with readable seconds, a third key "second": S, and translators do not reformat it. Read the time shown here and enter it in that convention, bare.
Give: {"hour": 1, "minute": 44}
